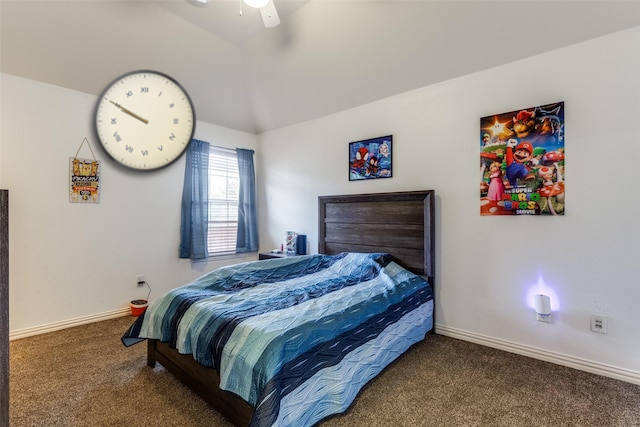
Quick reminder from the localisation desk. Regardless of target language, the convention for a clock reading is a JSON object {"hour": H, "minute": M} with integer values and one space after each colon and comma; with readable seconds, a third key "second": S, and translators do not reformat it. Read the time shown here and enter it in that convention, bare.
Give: {"hour": 9, "minute": 50}
